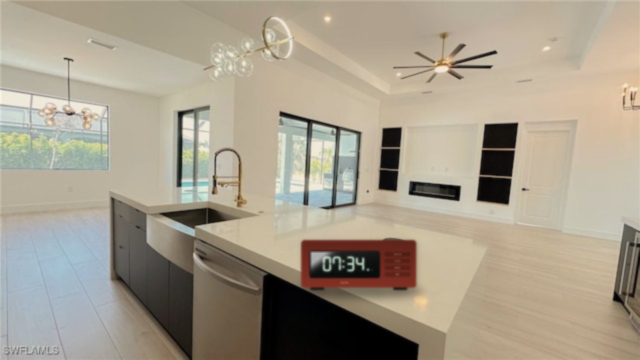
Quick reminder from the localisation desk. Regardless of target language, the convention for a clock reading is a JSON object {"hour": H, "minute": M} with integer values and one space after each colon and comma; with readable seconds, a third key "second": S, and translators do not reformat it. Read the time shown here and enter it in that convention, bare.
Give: {"hour": 7, "minute": 34}
